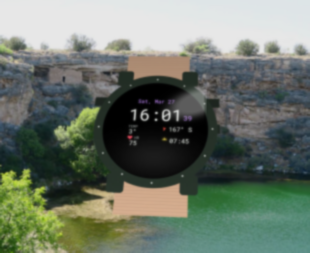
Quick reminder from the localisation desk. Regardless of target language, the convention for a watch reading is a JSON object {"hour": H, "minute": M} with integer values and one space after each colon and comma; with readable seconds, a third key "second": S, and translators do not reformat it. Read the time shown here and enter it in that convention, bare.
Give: {"hour": 16, "minute": 1}
